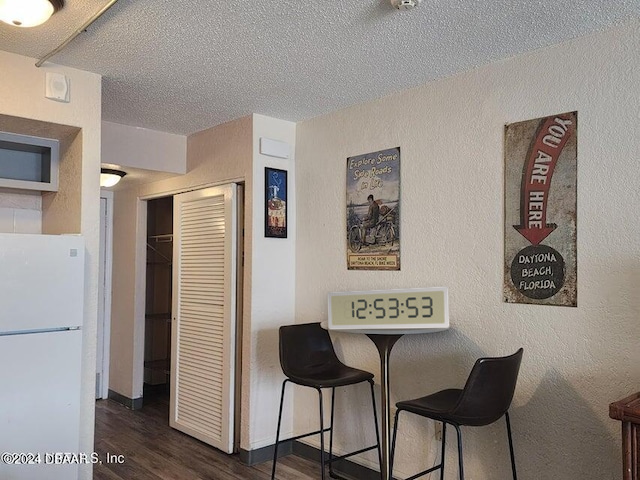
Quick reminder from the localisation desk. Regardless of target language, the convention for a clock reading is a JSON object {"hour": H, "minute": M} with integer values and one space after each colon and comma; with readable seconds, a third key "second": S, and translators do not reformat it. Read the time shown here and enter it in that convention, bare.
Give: {"hour": 12, "minute": 53, "second": 53}
